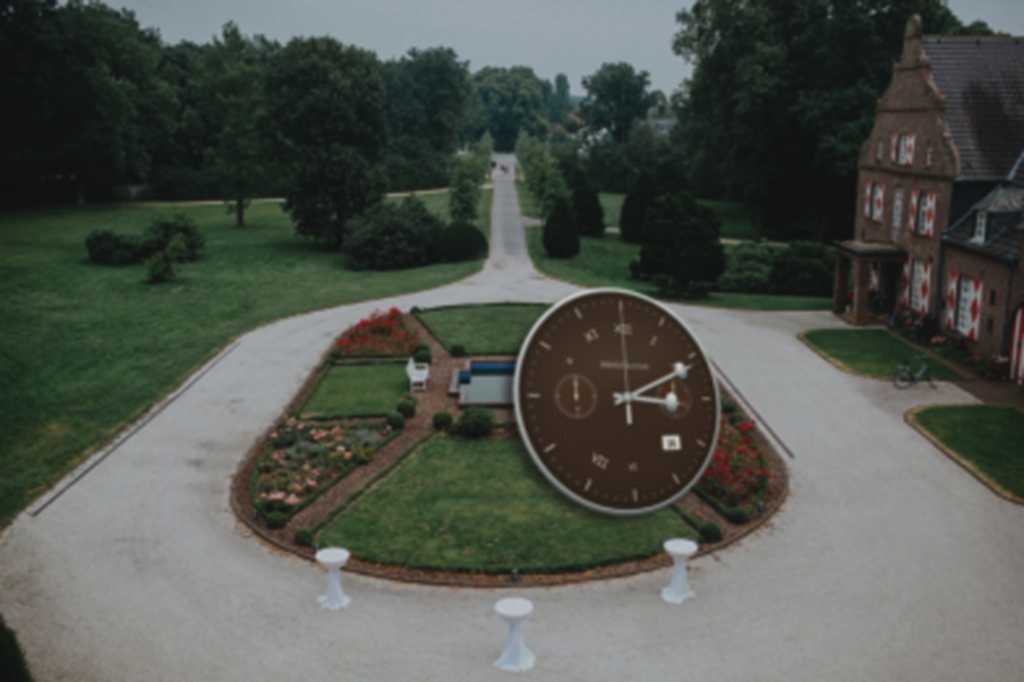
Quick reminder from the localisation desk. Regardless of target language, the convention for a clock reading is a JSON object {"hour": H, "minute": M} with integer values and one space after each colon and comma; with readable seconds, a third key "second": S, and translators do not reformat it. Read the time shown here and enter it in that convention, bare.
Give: {"hour": 3, "minute": 11}
